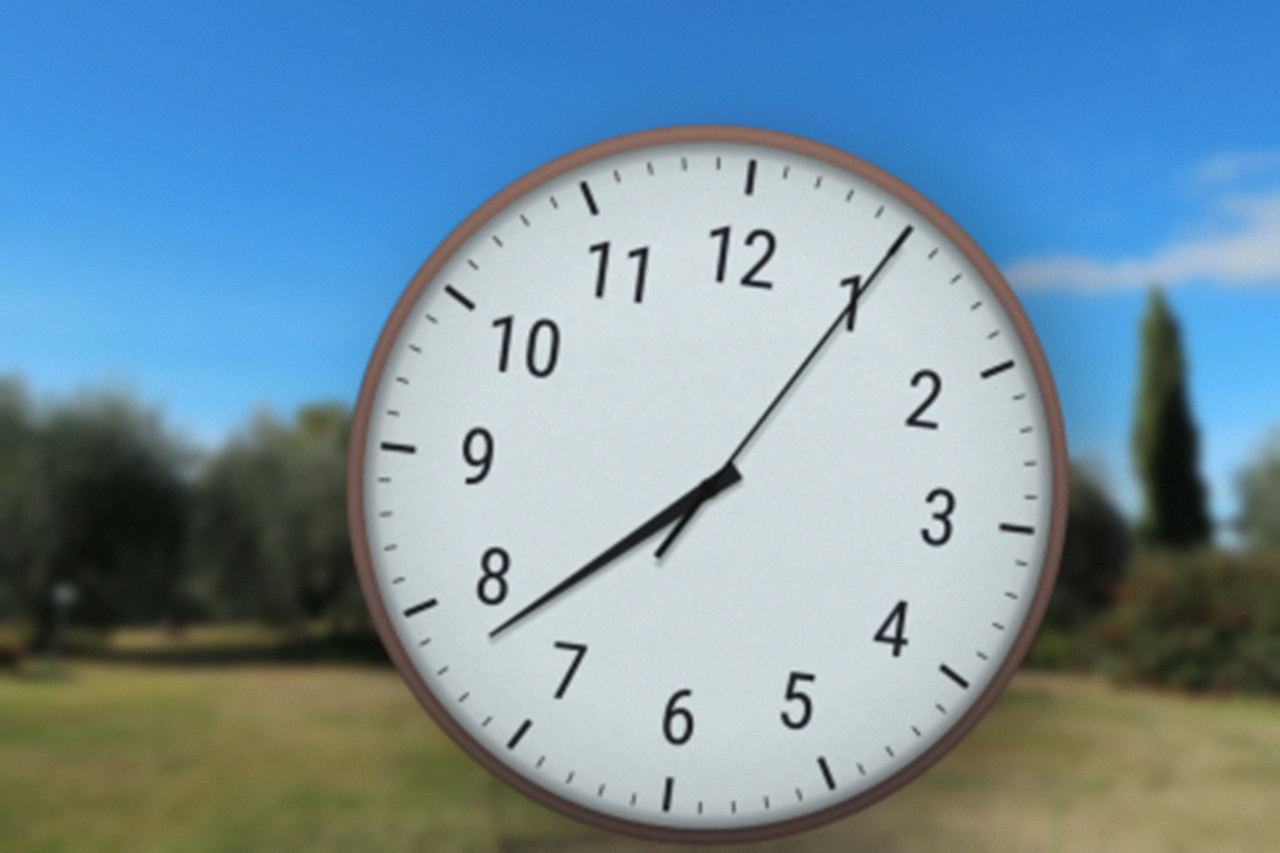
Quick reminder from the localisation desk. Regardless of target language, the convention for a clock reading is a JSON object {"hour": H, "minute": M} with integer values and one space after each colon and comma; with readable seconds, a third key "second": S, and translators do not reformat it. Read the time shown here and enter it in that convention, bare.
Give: {"hour": 7, "minute": 38, "second": 5}
